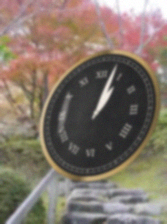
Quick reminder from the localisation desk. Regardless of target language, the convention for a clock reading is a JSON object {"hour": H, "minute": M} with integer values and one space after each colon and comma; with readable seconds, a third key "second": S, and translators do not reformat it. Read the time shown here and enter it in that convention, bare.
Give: {"hour": 1, "minute": 3}
